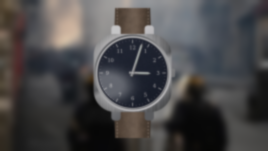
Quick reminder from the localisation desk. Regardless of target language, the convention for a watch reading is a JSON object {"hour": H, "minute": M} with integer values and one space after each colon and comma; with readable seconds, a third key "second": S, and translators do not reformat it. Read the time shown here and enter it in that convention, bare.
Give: {"hour": 3, "minute": 3}
